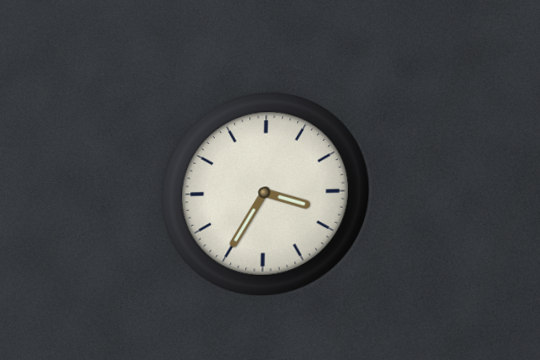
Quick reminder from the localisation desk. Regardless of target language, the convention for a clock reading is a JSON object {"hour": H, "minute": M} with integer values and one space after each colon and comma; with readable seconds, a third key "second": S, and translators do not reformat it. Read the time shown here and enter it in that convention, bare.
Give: {"hour": 3, "minute": 35}
